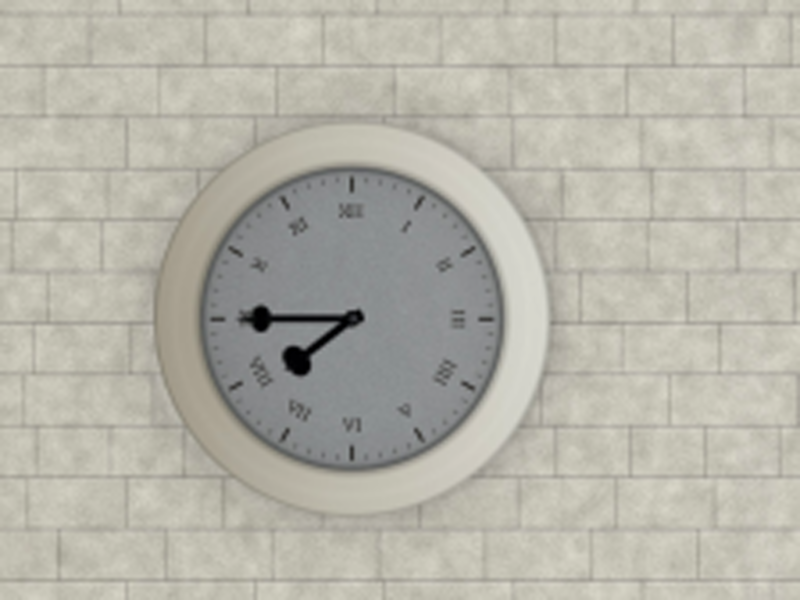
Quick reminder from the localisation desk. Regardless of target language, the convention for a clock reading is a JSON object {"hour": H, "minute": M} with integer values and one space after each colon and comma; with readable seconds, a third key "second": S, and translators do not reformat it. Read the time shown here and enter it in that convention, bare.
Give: {"hour": 7, "minute": 45}
